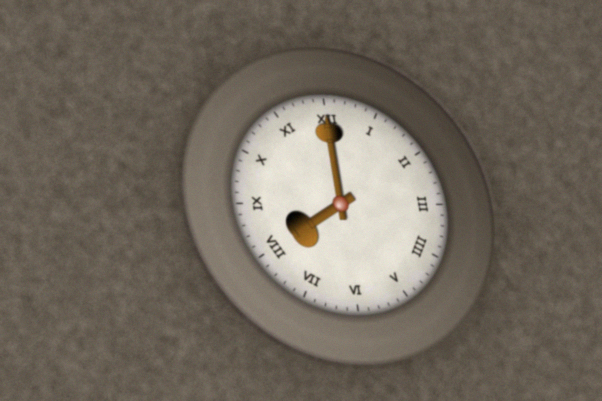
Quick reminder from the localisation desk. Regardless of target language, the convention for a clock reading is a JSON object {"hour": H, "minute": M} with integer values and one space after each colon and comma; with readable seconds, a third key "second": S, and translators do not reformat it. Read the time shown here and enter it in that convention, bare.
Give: {"hour": 8, "minute": 0}
